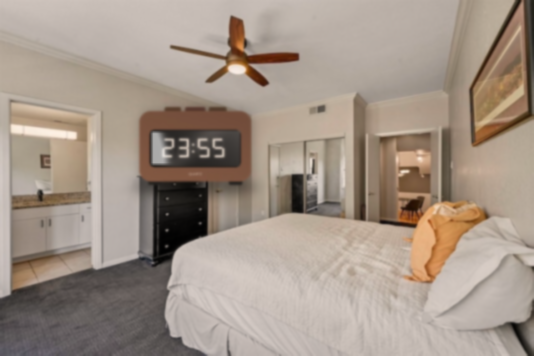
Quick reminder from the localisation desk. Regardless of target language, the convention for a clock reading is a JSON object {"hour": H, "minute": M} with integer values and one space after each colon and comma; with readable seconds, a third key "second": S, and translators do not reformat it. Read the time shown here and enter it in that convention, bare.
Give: {"hour": 23, "minute": 55}
